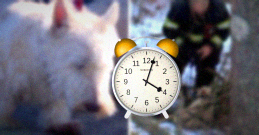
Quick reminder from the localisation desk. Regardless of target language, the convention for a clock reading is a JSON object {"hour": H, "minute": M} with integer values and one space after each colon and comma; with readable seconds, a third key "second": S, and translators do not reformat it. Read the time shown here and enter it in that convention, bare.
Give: {"hour": 4, "minute": 3}
